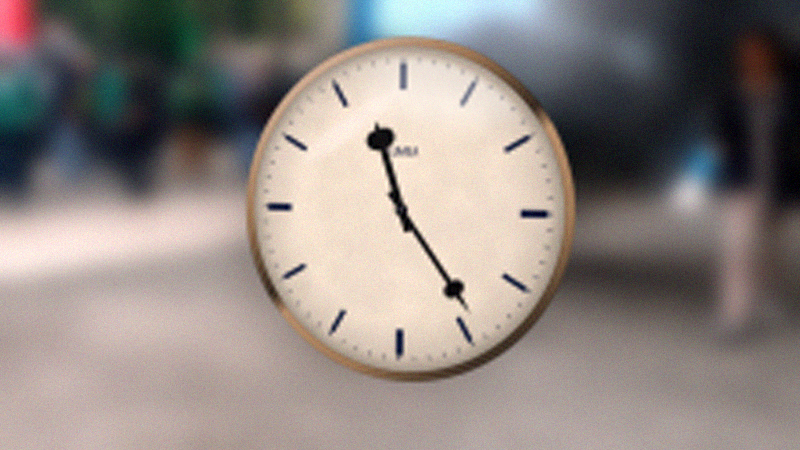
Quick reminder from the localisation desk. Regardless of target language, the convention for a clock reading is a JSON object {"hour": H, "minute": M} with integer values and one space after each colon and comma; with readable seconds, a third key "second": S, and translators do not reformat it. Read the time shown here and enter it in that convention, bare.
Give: {"hour": 11, "minute": 24}
